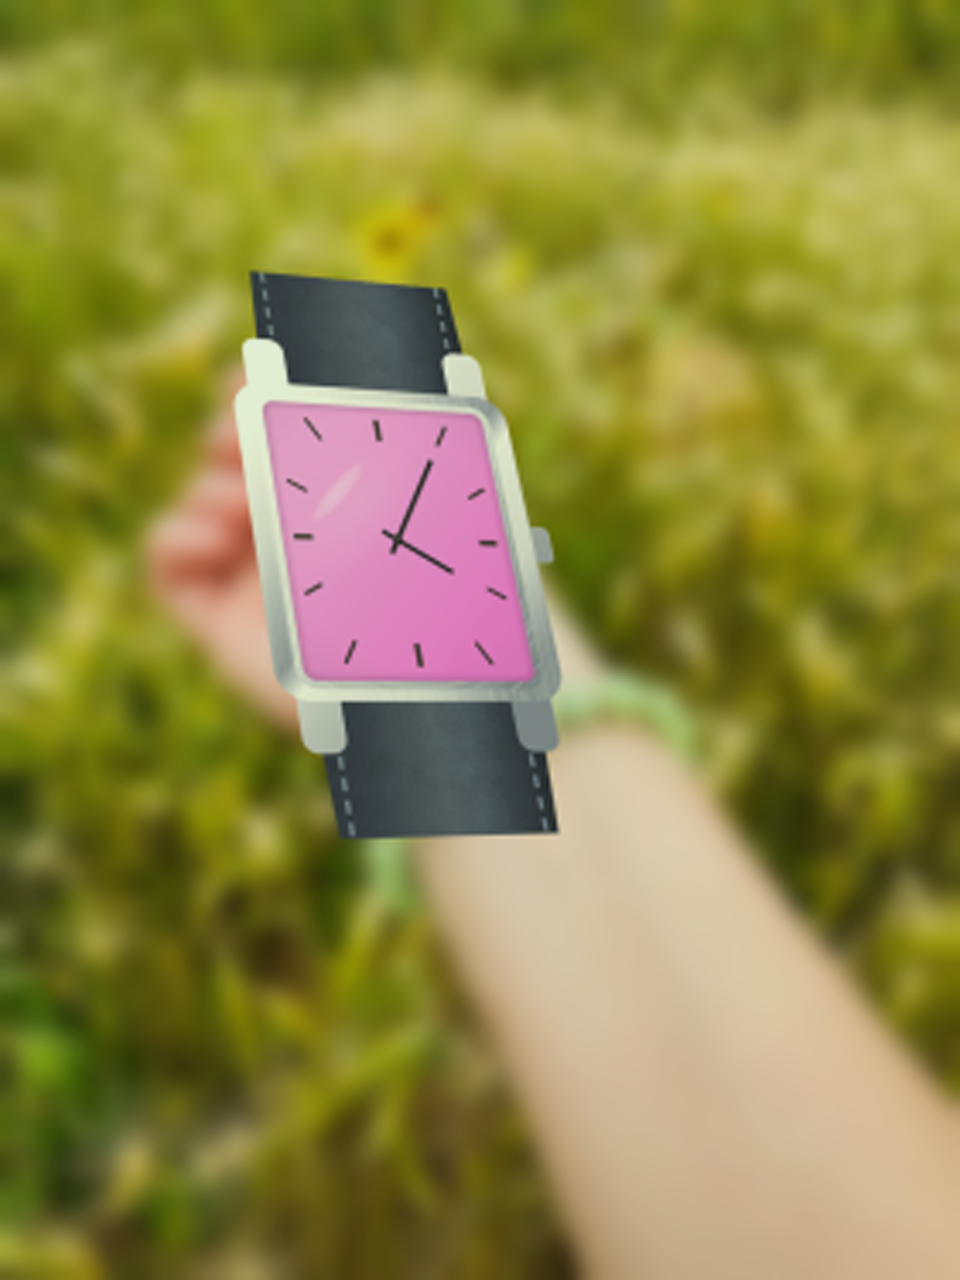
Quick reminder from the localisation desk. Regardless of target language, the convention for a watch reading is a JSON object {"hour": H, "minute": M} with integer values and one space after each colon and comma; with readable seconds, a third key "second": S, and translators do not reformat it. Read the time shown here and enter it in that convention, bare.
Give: {"hour": 4, "minute": 5}
